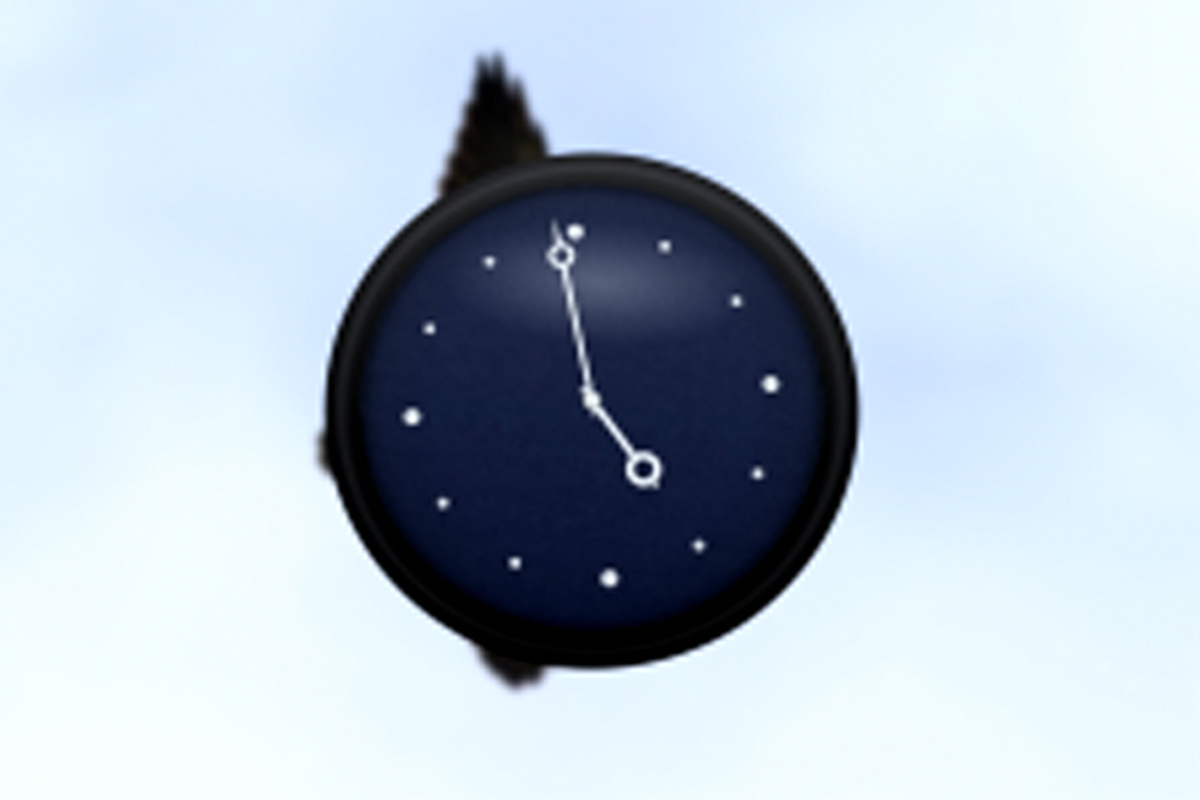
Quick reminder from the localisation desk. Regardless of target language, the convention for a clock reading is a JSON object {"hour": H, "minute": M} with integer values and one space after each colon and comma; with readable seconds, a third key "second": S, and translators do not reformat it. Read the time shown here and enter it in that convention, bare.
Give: {"hour": 4, "minute": 59}
